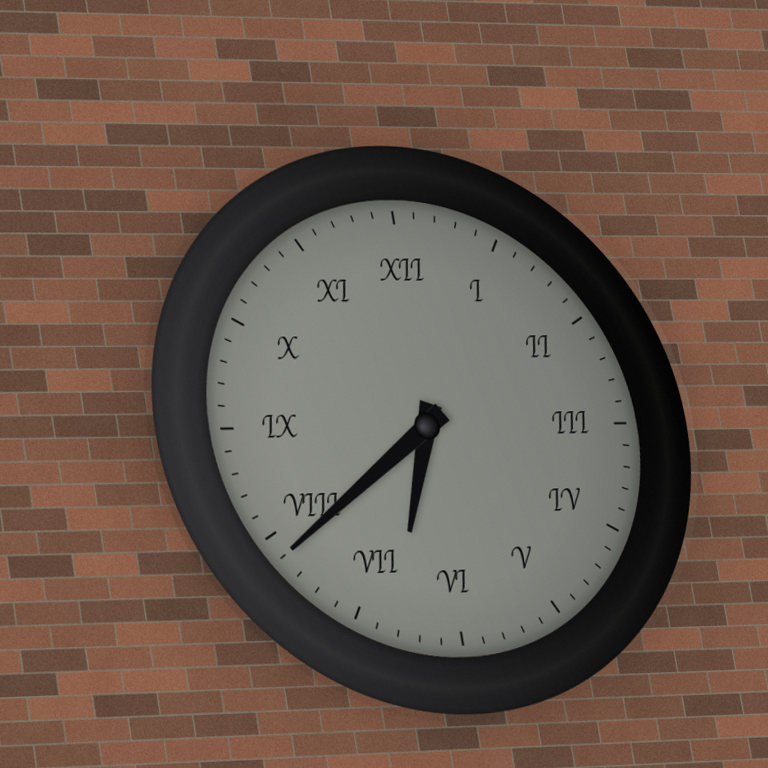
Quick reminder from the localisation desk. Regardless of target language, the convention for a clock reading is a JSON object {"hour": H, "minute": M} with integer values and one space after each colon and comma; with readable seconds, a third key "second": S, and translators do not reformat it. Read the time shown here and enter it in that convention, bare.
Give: {"hour": 6, "minute": 39}
